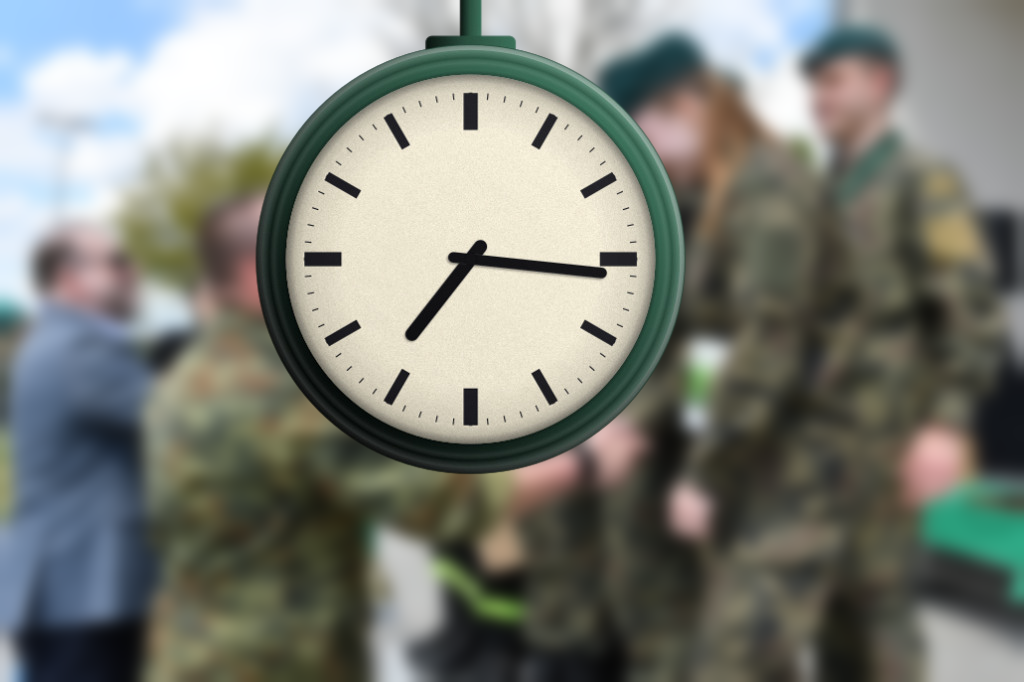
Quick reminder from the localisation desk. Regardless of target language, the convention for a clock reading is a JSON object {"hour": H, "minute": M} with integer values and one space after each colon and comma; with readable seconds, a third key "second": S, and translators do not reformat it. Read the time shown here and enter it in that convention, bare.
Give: {"hour": 7, "minute": 16}
